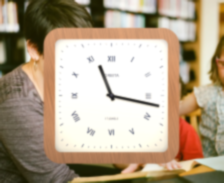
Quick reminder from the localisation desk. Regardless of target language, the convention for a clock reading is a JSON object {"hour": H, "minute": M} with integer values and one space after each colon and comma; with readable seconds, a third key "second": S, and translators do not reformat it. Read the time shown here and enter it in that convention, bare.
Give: {"hour": 11, "minute": 17}
